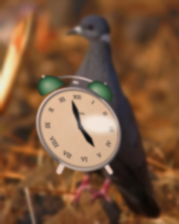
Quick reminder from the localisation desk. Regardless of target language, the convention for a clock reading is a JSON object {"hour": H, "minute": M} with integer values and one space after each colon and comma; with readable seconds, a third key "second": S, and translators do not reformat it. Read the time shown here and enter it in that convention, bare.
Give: {"hour": 4, "minute": 58}
